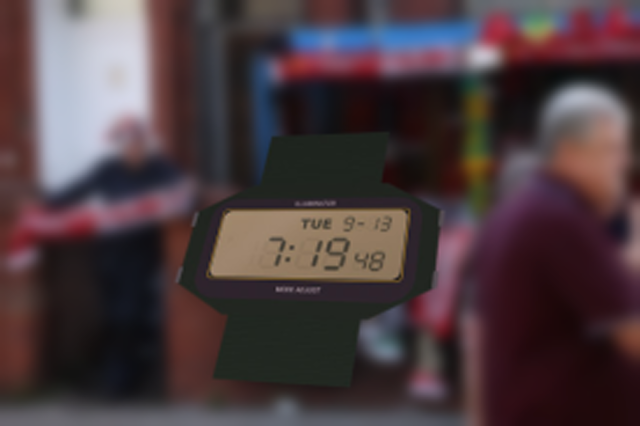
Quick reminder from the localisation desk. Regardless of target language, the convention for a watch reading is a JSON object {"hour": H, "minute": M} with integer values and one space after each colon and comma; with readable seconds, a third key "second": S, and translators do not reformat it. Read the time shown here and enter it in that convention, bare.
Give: {"hour": 7, "minute": 19, "second": 48}
